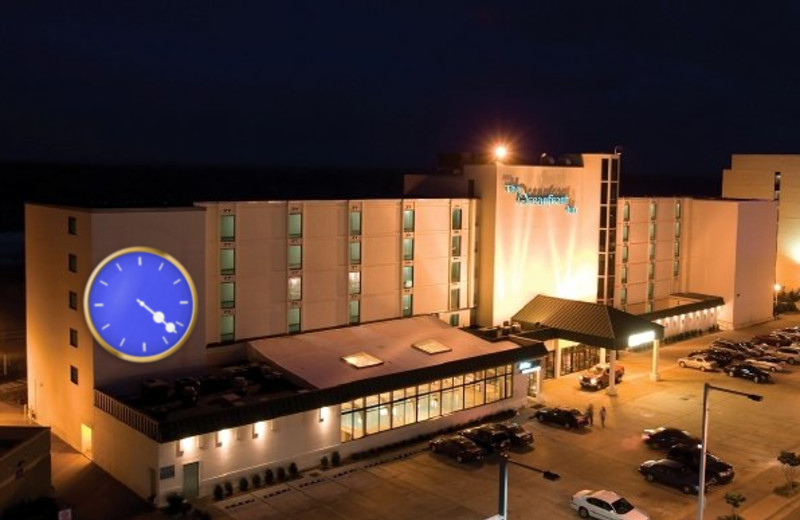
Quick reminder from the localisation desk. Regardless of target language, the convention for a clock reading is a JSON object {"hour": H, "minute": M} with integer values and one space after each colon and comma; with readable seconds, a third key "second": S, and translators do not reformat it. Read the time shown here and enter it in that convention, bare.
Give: {"hour": 4, "minute": 22}
